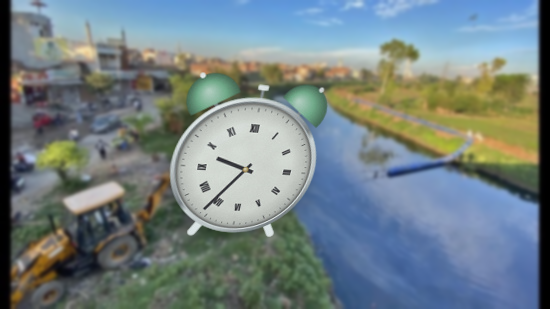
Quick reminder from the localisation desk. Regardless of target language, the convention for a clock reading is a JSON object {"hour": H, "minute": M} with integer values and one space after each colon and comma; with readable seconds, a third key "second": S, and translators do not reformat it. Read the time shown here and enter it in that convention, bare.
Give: {"hour": 9, "minute": 36}
